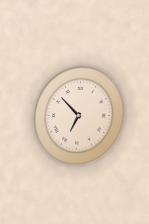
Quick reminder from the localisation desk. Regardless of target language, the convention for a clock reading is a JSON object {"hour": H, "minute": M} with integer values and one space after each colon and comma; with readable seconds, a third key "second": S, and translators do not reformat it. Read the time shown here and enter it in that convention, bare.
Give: {"hour": 6, "minute": 52}
